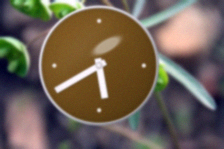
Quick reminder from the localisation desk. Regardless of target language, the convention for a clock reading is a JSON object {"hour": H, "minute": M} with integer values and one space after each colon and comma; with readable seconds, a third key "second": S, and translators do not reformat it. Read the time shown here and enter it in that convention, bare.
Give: {"hour": 5, "minute": 40}
